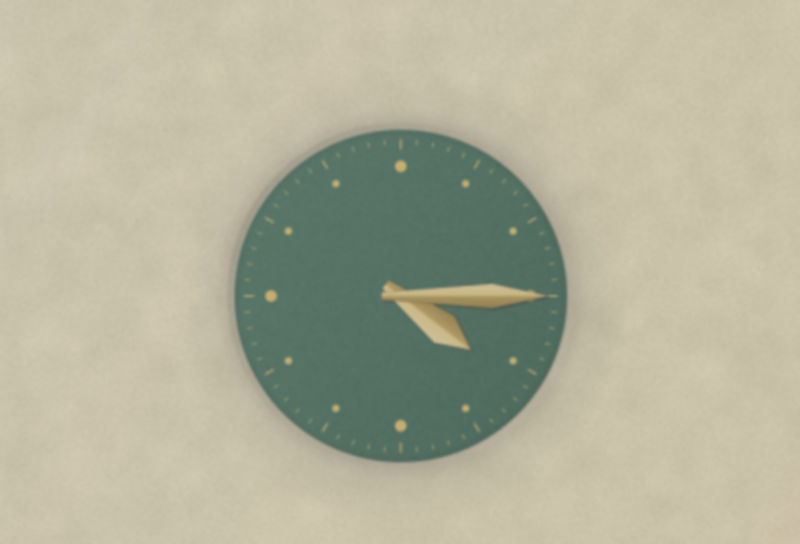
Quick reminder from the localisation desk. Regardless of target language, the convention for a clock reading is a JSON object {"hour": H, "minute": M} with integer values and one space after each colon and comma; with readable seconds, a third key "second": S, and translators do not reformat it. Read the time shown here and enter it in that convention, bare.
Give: {"hour": 4, "minute": 15}
